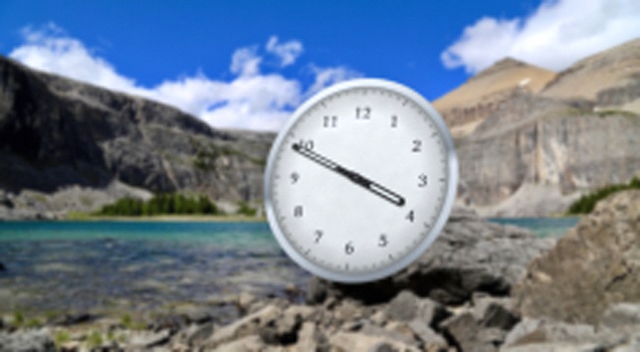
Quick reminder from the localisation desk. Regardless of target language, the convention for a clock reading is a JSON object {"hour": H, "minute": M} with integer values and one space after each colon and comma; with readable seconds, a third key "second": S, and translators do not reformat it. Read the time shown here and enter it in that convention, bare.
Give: {"hour": 3, "minute": 49}
